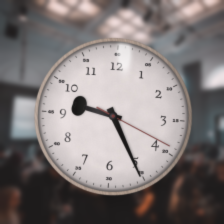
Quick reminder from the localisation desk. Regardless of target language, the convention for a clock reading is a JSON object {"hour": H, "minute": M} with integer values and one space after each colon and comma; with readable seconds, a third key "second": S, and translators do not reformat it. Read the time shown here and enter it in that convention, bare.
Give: {"hour": 9, "minute": 25, "second": 19}
